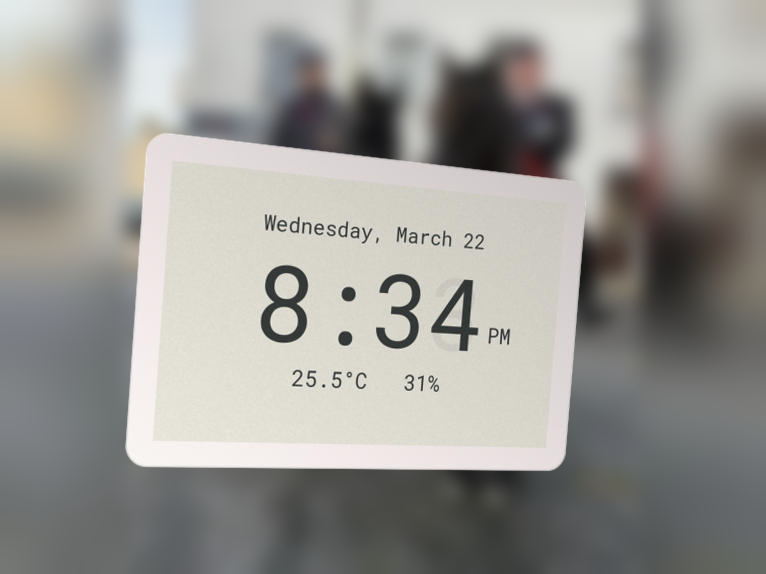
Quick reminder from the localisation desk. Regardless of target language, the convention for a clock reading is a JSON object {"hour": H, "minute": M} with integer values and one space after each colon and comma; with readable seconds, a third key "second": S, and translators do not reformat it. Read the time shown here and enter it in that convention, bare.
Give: {"hour": 8, "minute": 34}
